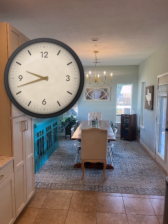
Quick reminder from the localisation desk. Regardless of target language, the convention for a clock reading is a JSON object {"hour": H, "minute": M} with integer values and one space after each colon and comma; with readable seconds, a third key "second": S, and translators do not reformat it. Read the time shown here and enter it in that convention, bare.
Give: {"hour": 9, "minute": 42}
